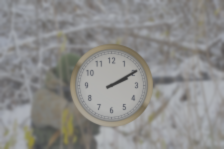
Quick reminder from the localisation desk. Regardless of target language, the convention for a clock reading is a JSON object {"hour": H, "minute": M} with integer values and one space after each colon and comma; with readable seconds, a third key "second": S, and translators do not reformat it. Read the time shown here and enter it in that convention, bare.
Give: {"hour": 2, "minute": 10}
